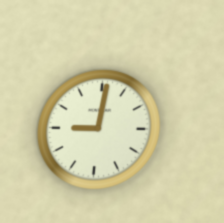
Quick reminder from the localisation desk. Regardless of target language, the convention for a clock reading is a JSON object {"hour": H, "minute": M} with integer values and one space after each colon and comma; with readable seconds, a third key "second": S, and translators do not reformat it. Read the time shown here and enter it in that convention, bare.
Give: {"hour": 9, "minute": 1}
